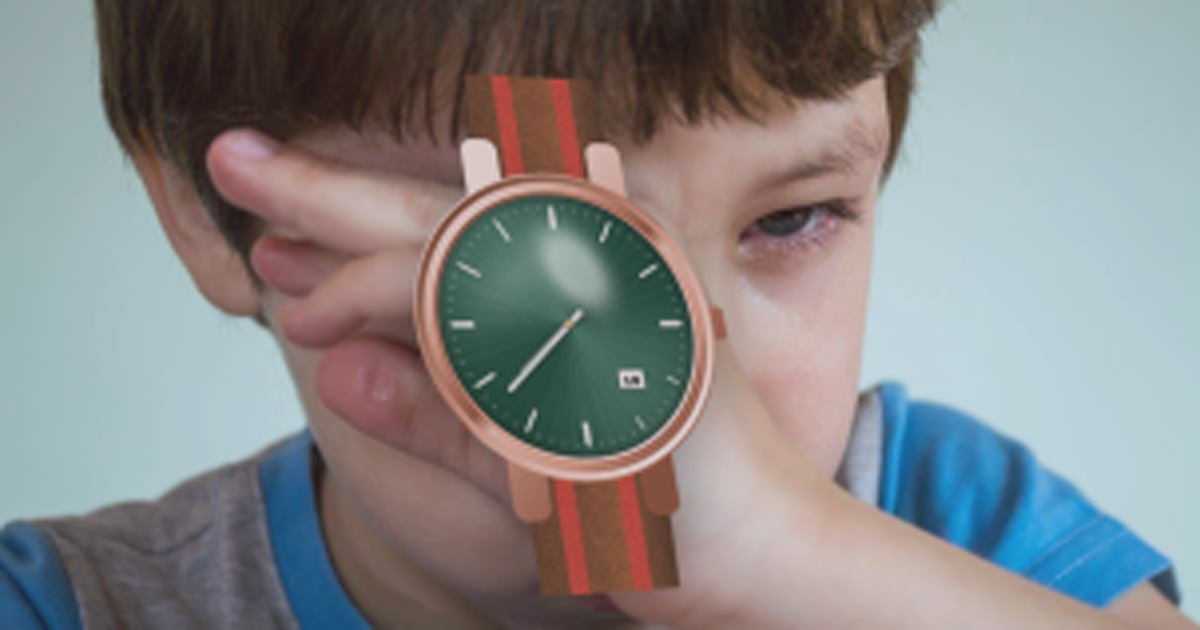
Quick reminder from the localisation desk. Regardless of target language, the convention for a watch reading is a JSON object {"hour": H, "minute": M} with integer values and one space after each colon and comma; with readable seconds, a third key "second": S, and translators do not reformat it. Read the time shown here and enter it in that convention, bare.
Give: {"hour": 7, "minute": 38}
